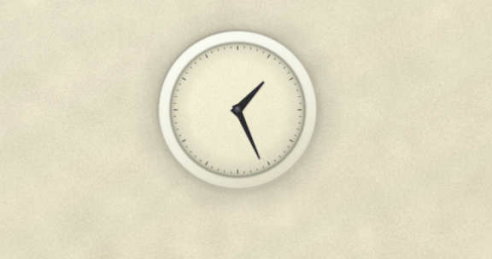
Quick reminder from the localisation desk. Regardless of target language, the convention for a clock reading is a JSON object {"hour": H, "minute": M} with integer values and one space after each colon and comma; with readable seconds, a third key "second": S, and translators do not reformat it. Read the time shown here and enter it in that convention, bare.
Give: {"hour": 1, "minute": 26}
